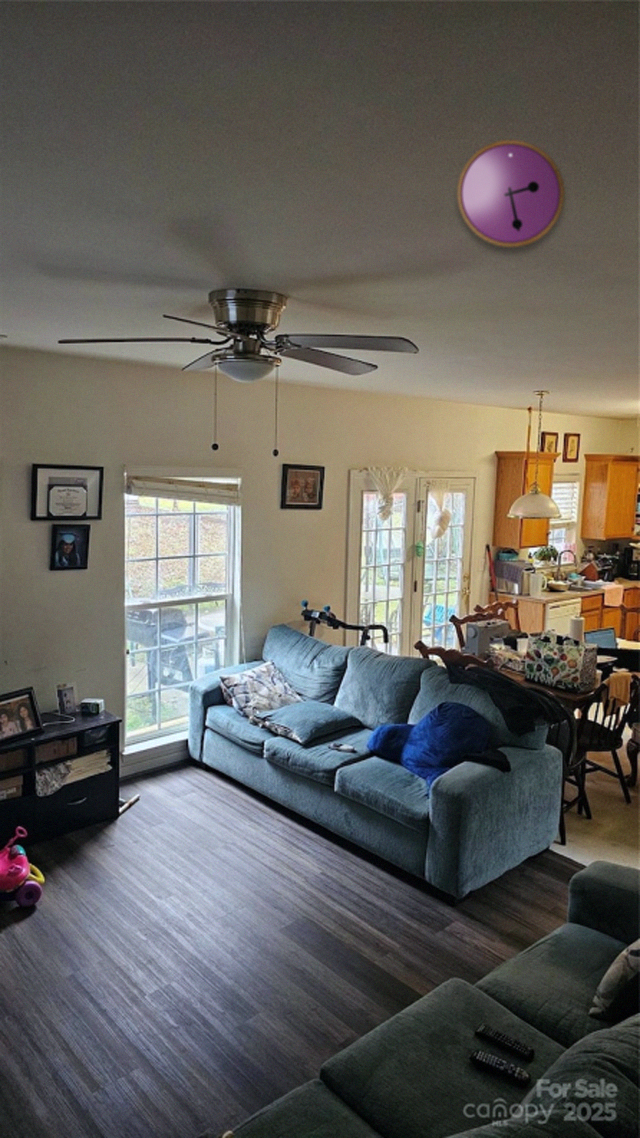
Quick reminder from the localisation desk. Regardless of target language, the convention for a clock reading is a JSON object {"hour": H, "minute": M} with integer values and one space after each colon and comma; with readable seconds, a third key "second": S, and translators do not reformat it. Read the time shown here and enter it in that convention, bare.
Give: {"hour": 2, "minute": 28}
